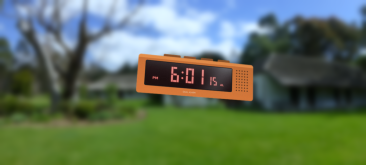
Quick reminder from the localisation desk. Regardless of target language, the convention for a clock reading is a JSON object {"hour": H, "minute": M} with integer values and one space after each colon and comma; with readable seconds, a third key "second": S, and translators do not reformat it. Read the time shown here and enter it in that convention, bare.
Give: {"hour": 6, "minute": 1, "second": 15}
